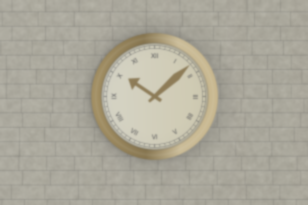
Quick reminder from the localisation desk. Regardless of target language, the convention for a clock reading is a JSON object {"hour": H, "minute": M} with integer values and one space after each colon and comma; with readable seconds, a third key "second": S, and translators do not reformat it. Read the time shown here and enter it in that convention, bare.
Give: {"hour": 10, "minute": 8}
